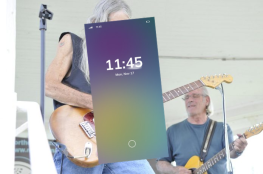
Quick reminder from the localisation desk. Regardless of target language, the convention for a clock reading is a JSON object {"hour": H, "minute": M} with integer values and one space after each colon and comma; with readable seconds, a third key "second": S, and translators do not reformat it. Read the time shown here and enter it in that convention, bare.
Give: {"hour": 11, "minute": 45}
